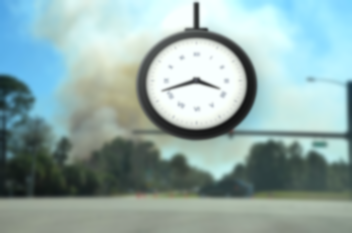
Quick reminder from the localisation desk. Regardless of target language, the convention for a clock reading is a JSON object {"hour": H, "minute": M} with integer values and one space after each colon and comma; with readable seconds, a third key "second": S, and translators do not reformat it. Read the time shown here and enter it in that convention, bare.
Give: {"hour": 3, "minute": 42}
